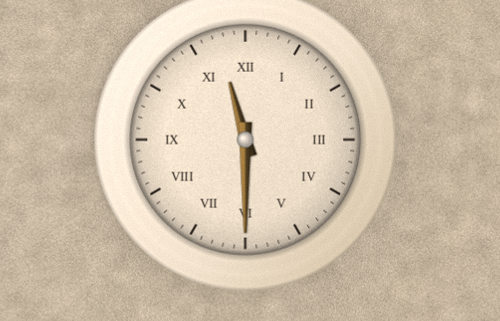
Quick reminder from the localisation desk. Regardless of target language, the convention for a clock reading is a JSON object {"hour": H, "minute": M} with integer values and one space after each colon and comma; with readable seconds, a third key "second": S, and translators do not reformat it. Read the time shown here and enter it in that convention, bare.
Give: {"hour": 11, "minute": 30}
